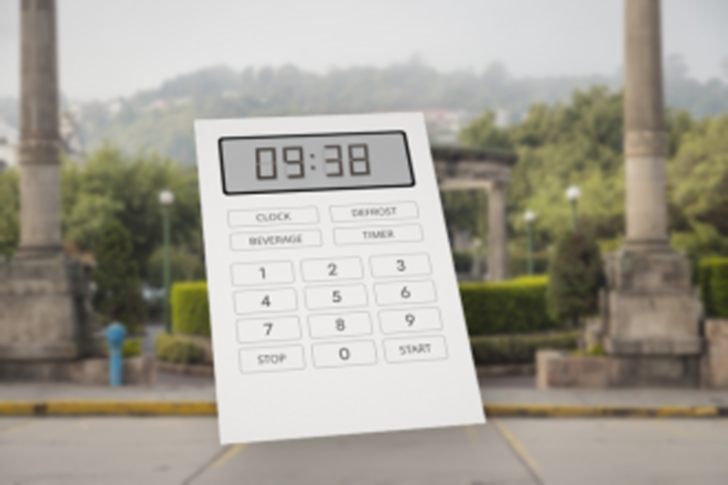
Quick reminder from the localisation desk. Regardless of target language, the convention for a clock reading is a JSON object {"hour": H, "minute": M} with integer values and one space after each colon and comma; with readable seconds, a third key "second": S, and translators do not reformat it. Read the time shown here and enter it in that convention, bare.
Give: {"hour": 9, "minute": 38}
